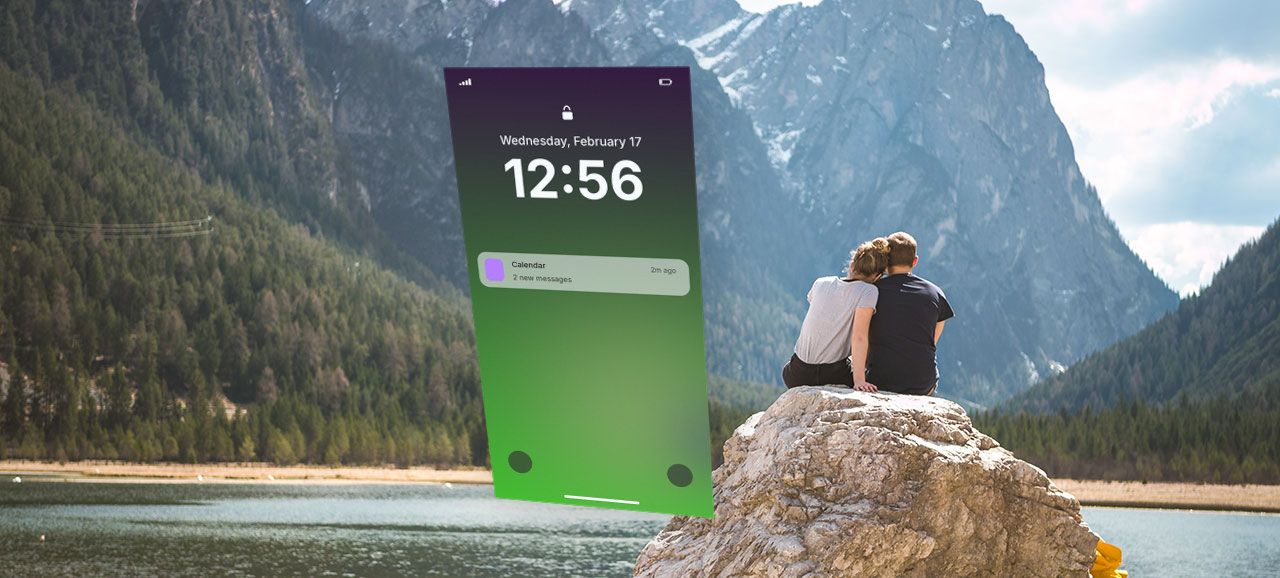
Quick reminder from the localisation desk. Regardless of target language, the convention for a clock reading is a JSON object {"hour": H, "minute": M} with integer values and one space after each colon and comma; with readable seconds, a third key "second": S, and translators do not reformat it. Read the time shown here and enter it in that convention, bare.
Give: {"hour": 12, "minute": 56}
